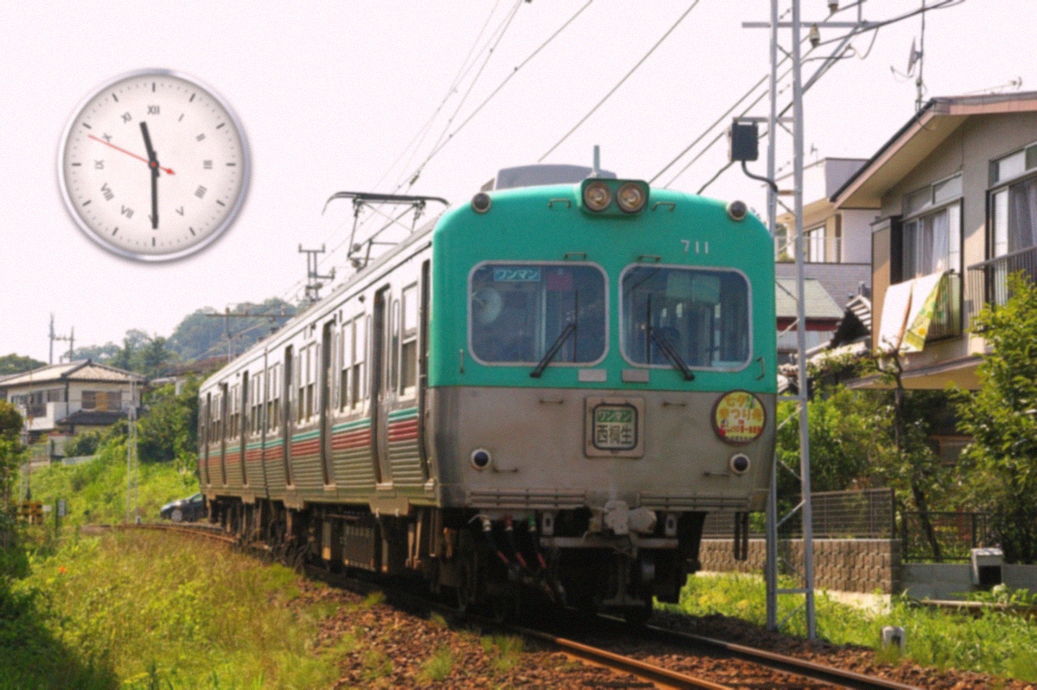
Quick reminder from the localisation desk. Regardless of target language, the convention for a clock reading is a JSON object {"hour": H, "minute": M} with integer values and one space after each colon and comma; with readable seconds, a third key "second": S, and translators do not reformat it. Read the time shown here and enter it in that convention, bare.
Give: {"hour": 11, "minute": 29, "second": 49}
